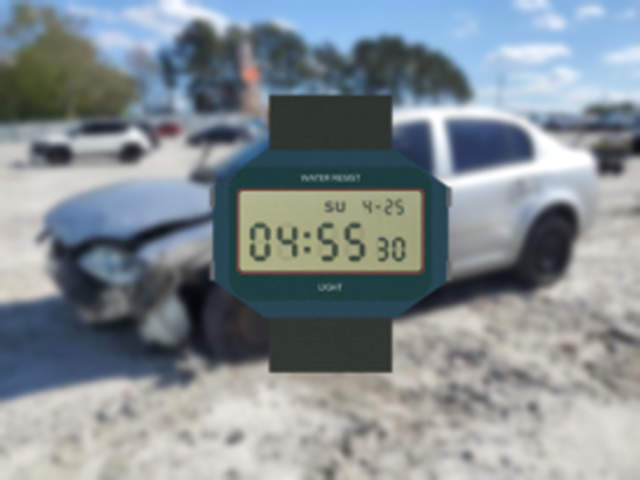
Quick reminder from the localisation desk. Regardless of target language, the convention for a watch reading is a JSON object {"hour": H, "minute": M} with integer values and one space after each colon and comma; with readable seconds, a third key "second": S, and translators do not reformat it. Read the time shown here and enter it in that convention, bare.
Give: {"hour": 4, "minute": 55, "second": 30}
